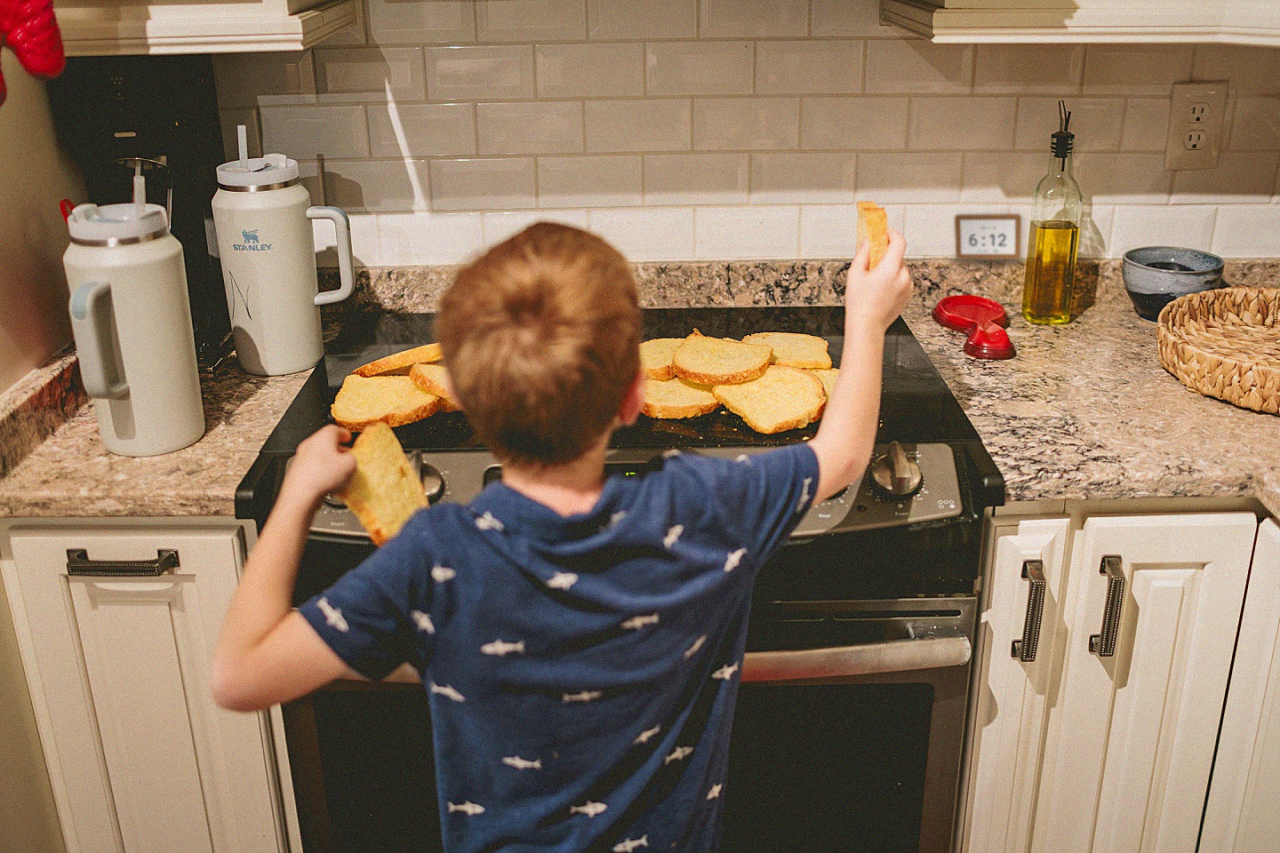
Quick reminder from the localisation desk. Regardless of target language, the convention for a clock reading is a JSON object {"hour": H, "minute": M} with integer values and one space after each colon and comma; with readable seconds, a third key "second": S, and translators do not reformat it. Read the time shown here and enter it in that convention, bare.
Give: {"hour": 6, "minute": 12}
